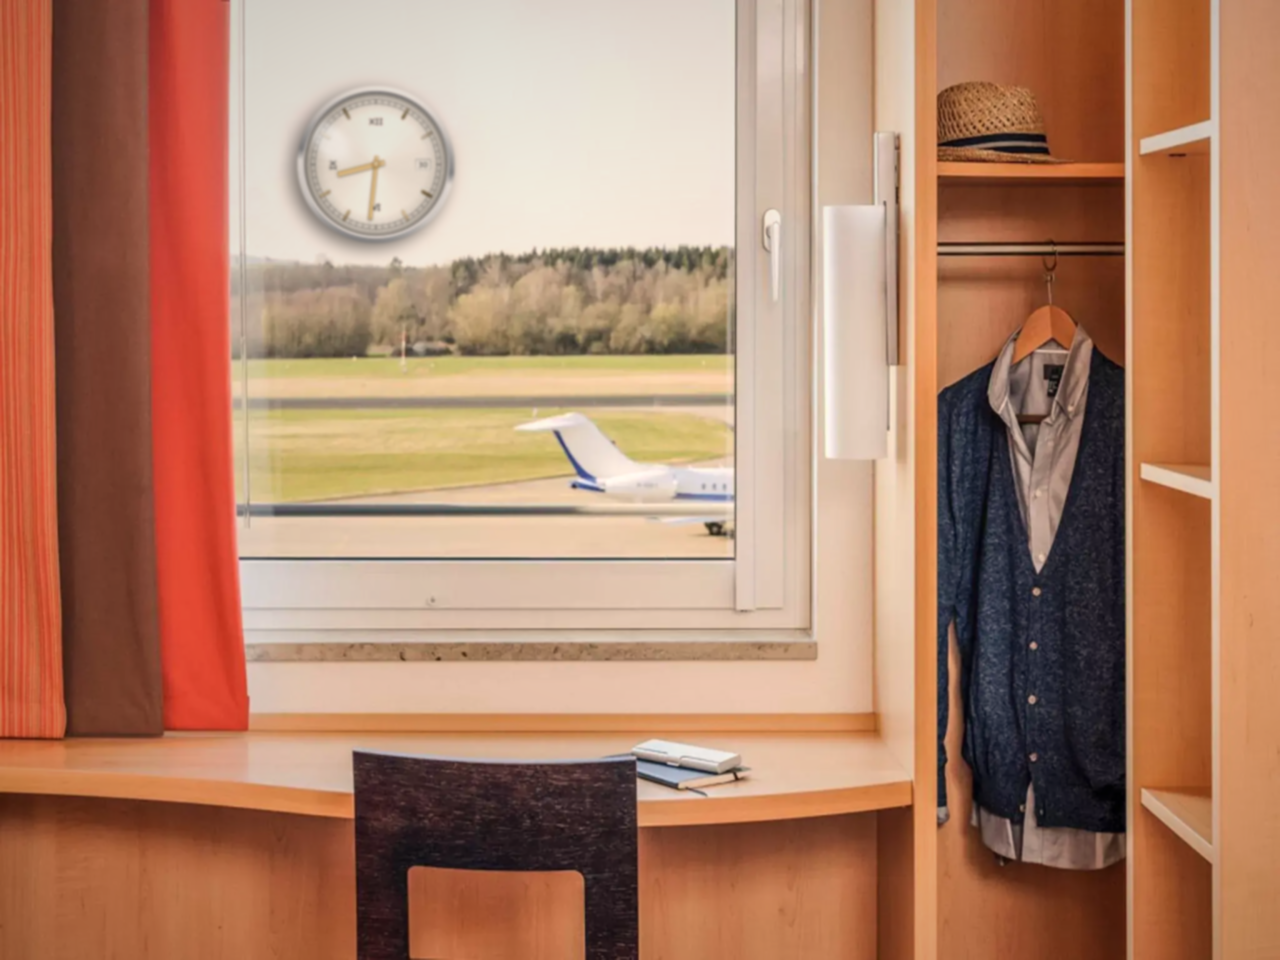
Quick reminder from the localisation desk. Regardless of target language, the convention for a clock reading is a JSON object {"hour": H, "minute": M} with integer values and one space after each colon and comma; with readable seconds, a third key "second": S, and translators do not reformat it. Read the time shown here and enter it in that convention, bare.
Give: {"hour": 8, "minute": 31}
